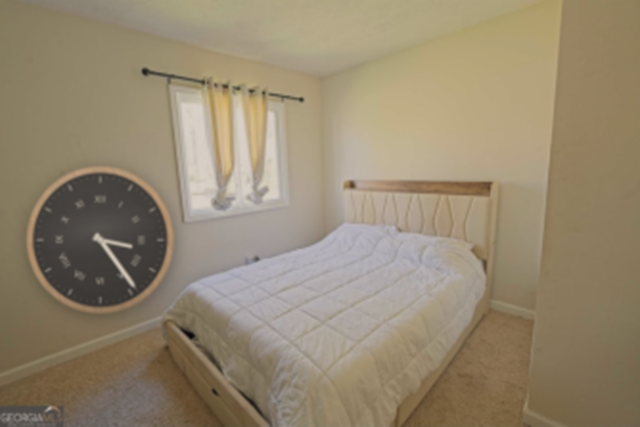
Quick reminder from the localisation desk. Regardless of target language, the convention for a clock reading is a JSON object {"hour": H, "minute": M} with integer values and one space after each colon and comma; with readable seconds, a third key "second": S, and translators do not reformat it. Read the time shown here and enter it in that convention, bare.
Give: {"hour": 3, "minute": 24}
